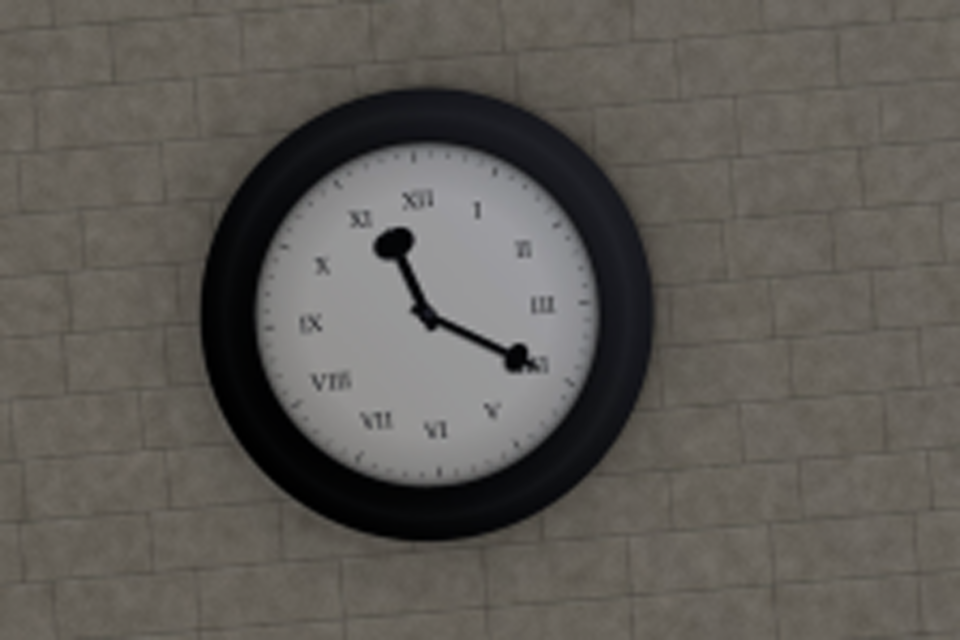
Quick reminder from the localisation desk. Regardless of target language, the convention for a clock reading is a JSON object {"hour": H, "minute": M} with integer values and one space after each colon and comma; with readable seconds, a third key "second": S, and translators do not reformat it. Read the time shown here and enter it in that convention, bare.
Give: {"hour": 11, "minute": 20}
